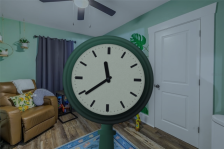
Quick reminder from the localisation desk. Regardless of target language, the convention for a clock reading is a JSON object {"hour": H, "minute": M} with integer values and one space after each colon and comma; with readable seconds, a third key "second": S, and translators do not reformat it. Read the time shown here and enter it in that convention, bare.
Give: {"hour": 11, "minute": 39}
